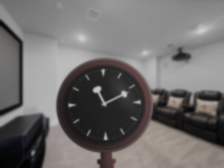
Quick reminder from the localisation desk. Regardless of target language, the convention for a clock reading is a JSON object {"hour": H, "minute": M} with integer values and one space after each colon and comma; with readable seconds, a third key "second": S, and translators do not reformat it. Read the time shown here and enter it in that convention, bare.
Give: {"hour": 11, "minute": 11}
